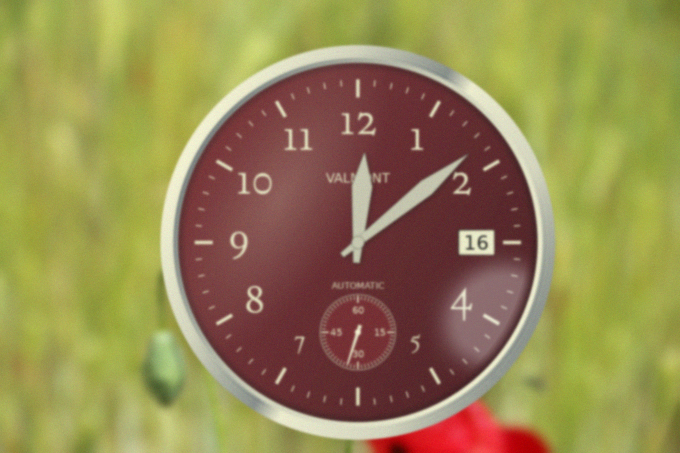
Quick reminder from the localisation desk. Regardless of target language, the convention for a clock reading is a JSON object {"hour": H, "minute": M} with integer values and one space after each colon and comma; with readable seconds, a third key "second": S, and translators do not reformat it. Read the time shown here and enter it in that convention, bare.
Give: {"hour": 12, "minute": 8, "second": 33}
